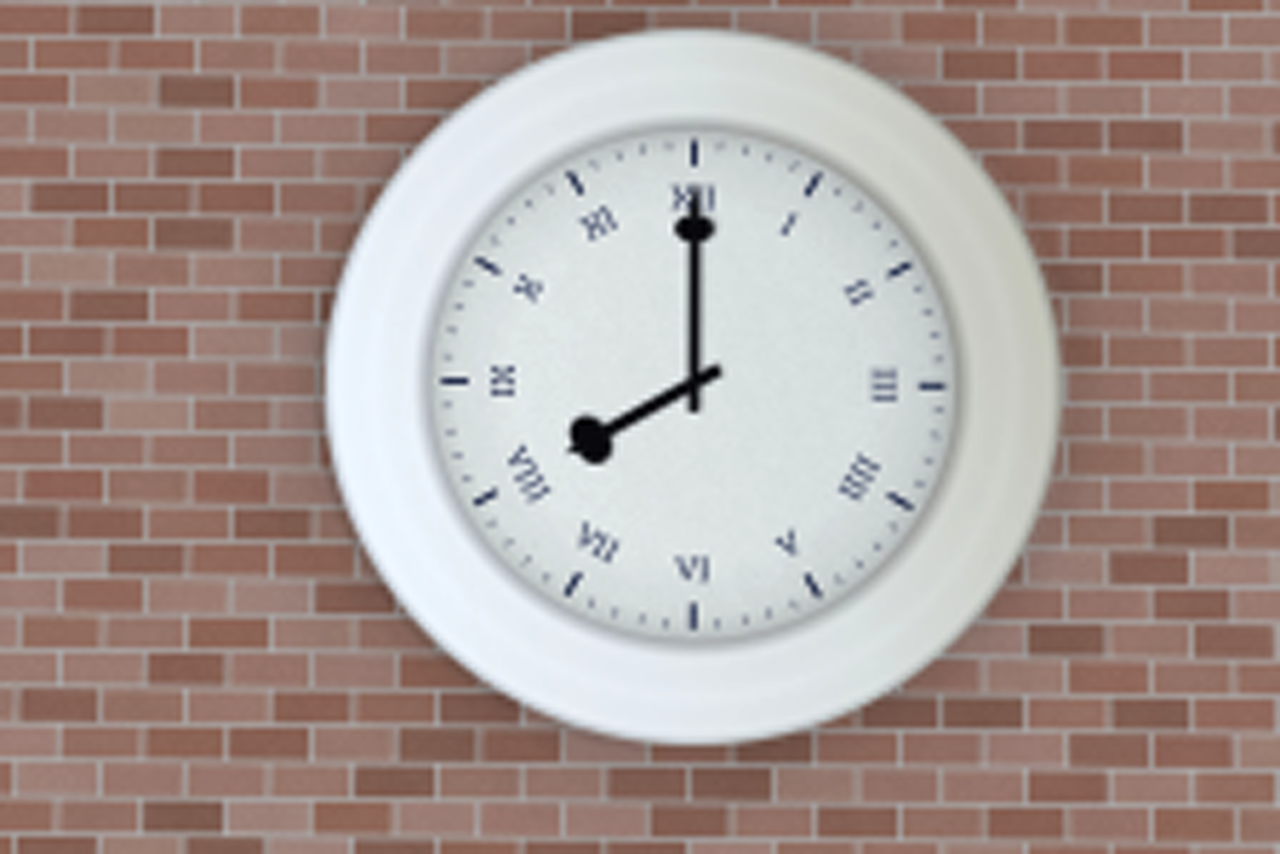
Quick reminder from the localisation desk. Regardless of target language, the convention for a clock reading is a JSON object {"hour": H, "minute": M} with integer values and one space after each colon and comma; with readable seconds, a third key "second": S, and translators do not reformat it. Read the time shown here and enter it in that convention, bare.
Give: {"hour": 8, "minute": 0}
